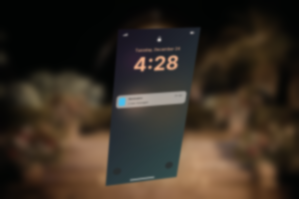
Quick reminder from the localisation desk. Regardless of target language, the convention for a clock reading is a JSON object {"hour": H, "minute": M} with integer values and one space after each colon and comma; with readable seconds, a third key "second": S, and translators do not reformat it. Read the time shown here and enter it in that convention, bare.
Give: {"hour": 4, "minute": 28}
